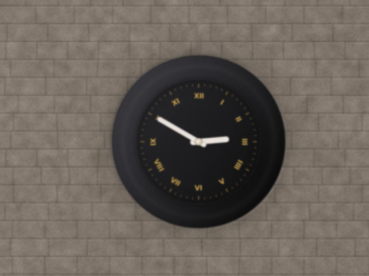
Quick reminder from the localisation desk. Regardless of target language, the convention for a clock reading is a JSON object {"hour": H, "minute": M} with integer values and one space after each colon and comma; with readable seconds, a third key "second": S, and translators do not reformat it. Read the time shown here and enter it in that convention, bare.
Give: {"hour": 2, "minute": 50}
